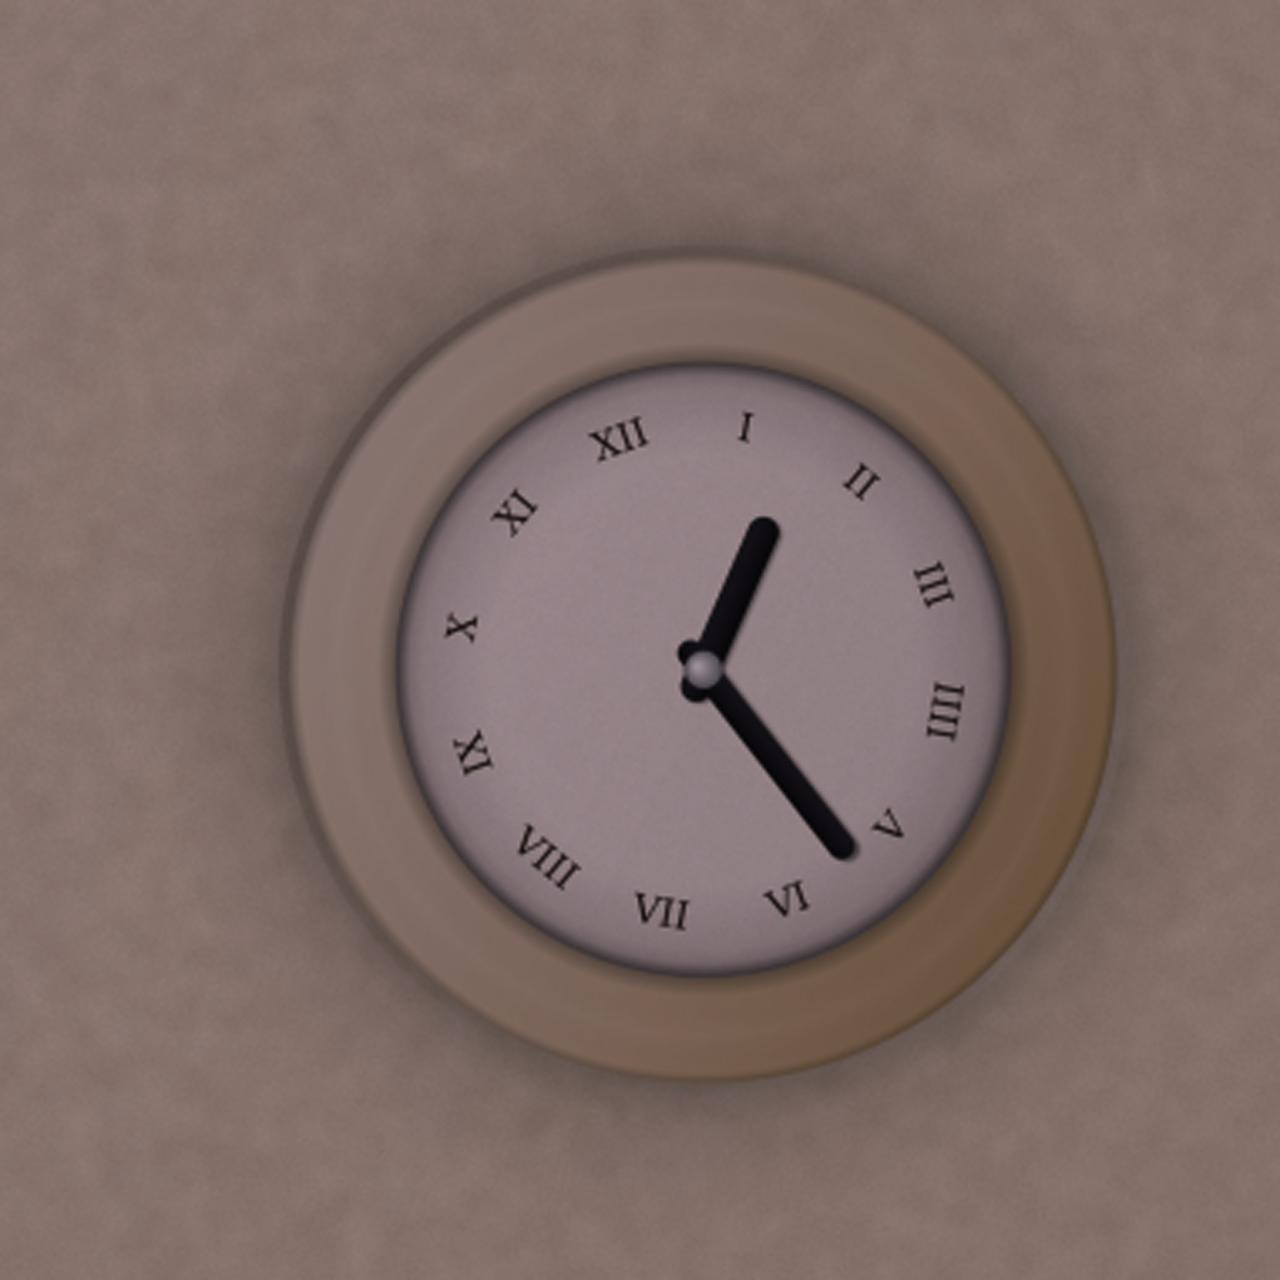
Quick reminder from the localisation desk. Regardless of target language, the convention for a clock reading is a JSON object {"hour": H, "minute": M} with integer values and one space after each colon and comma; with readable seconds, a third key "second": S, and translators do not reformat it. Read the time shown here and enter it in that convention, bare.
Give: {"hour": 1, "minute": 27}
